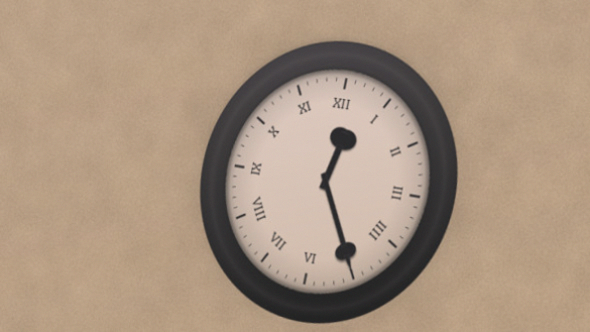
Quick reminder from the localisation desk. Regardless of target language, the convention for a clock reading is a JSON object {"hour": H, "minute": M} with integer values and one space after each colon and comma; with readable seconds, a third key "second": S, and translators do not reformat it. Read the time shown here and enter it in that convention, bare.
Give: {"hour": 12, "minute": 25}
